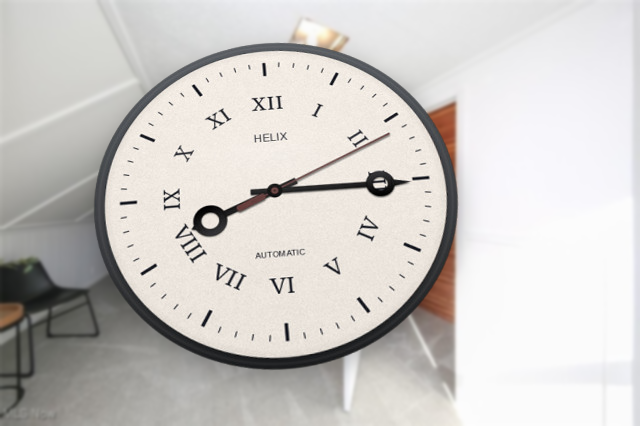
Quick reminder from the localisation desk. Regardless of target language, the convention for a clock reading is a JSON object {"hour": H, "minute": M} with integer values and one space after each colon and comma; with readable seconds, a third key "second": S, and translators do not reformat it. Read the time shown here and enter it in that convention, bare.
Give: {"hour": 8, "minute": 15, "second": 11}
